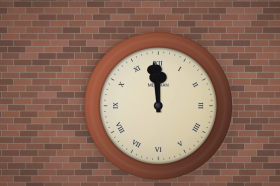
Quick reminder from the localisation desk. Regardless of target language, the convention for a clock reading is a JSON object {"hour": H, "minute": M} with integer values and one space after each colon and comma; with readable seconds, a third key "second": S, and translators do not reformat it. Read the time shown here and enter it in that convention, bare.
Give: {"hour": 11, "minute": 59}
